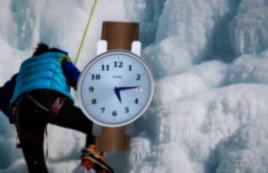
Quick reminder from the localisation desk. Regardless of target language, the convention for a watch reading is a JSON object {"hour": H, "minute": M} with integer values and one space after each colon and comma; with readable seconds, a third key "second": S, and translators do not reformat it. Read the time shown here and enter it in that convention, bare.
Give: {"hour": 5, "minute": 14}
